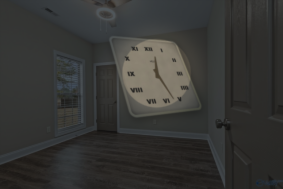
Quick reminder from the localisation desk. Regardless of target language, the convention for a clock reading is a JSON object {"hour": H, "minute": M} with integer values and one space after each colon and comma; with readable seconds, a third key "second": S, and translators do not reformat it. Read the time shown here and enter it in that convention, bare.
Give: {"hour": 12, "minute": 27}
